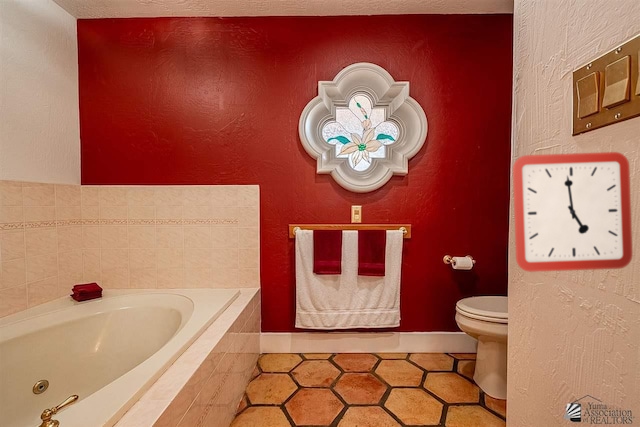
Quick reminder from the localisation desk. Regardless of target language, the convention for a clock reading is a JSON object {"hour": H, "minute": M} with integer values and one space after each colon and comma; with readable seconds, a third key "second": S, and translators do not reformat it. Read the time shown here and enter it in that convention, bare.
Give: {"hour": 4, "minute": 59}
